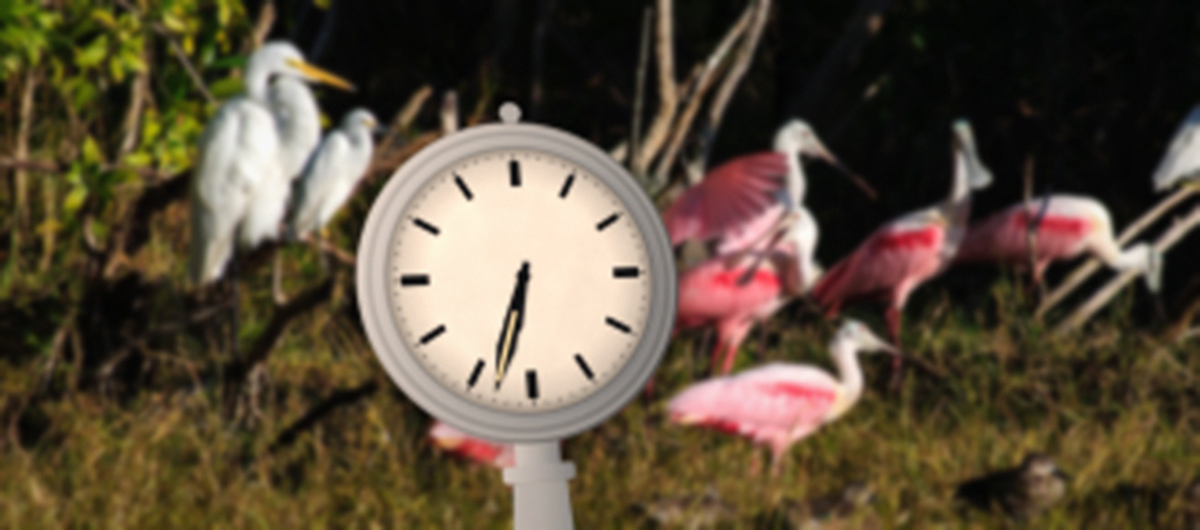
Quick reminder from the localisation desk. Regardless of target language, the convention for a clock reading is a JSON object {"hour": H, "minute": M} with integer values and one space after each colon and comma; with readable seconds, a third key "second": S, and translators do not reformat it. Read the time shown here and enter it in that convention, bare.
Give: {"hour": 6, "minute": 33}
